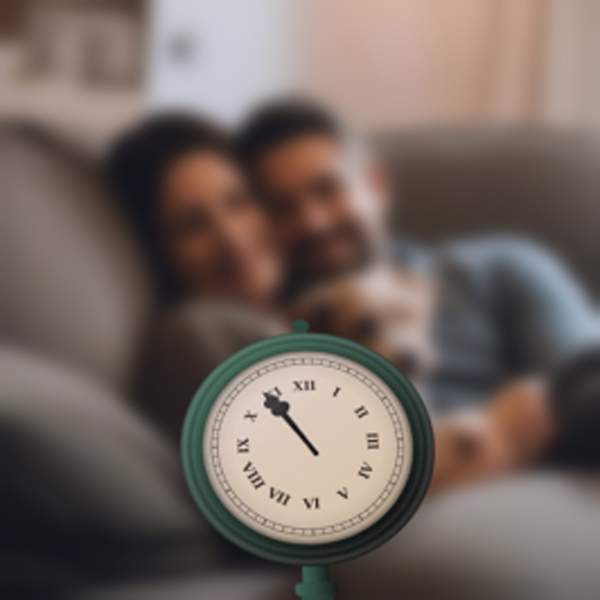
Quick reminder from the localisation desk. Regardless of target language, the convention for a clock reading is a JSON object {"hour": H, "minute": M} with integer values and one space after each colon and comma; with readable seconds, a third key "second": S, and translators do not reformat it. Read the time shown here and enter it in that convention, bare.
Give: {"hour": 10, "minute": 54}
